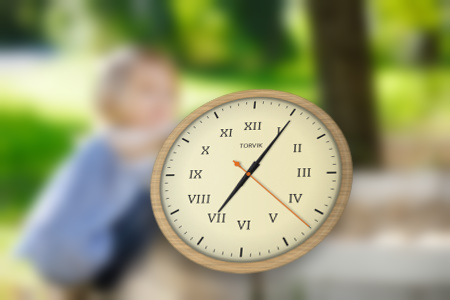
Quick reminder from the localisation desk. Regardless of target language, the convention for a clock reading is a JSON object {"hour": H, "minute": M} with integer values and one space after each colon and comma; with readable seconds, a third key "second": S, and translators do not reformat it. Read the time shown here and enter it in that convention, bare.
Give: {"hour": 7, "minute": 5, "second": 22}
